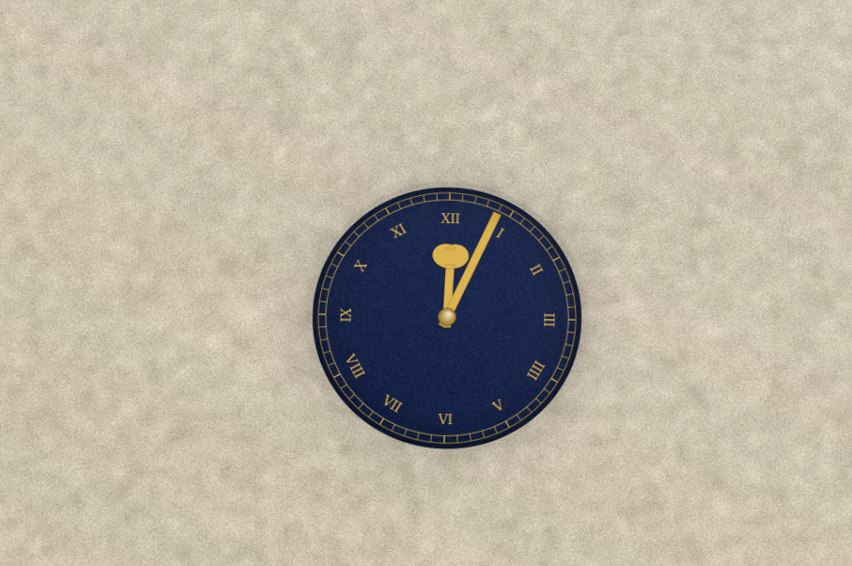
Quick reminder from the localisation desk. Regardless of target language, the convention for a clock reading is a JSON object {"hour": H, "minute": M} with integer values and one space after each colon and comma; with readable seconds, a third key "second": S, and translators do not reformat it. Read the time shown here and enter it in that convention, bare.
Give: {"hour": 12, "minute": 4}
